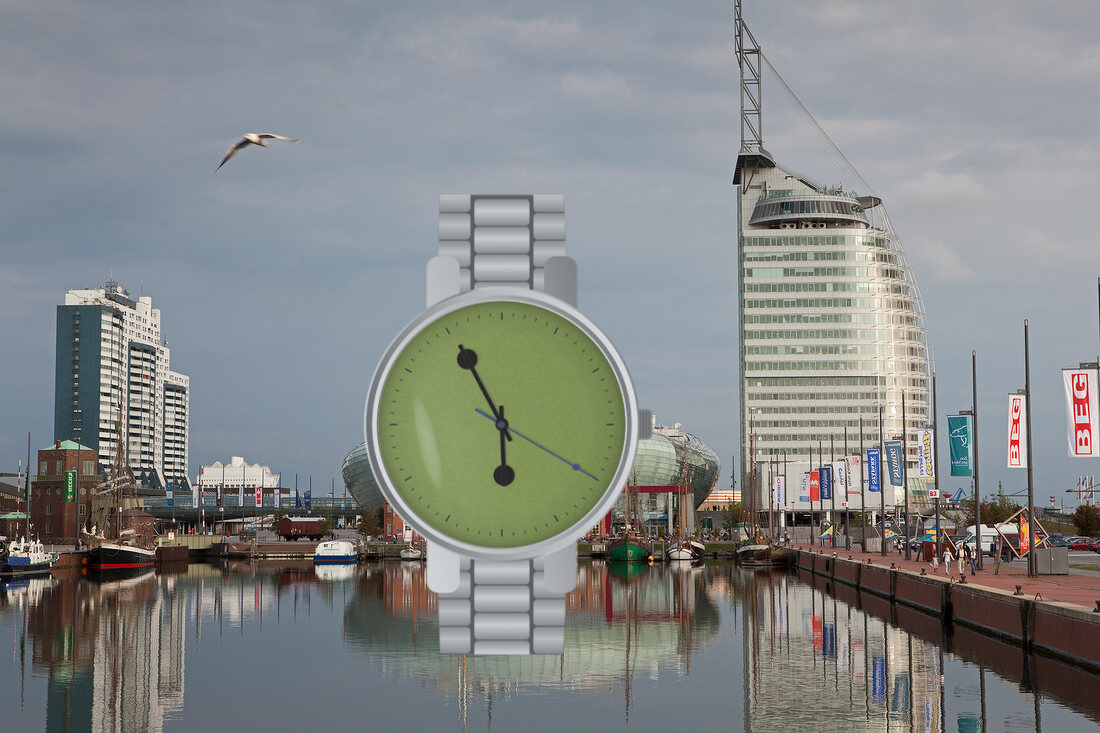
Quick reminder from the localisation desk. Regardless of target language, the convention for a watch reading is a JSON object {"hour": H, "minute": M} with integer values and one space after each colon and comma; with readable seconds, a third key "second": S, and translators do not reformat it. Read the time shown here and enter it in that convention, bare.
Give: {"hour": 5, "minute": 55, "second": 20}
